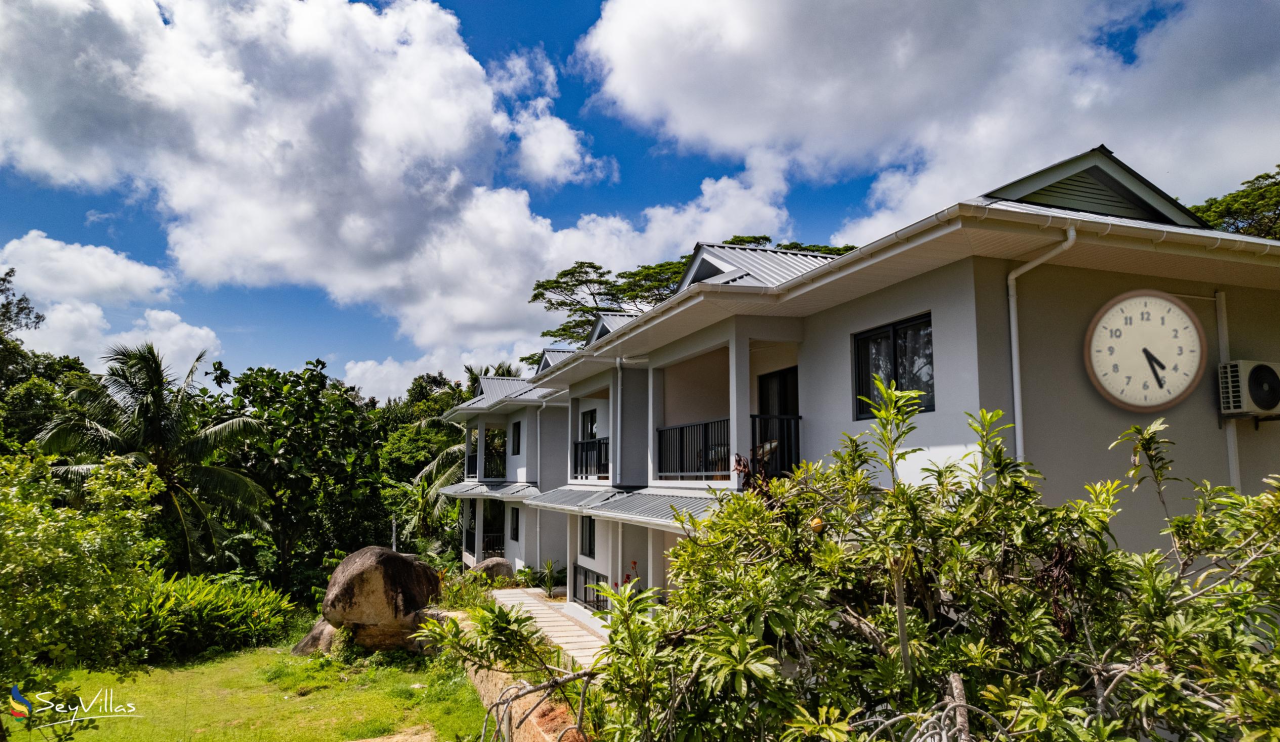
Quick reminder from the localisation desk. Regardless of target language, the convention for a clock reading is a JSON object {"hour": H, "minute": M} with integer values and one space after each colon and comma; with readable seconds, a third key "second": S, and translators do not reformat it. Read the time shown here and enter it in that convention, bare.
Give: {"hour": 4, "minute": 26}
